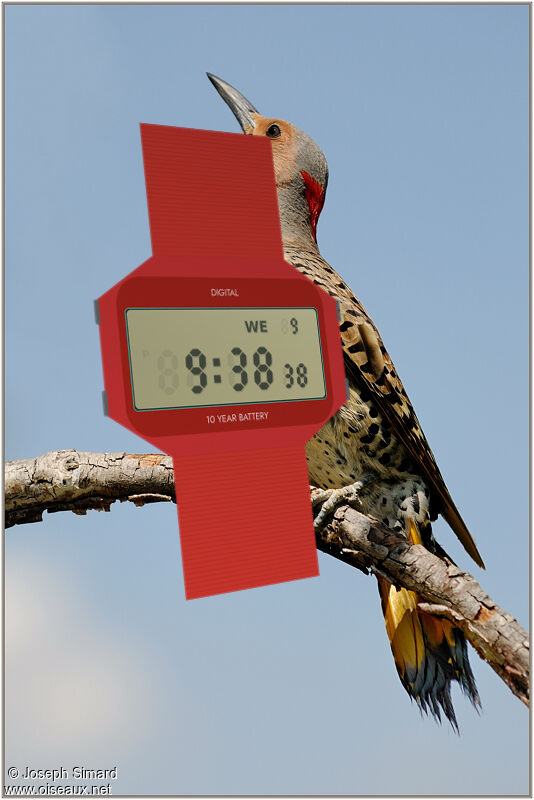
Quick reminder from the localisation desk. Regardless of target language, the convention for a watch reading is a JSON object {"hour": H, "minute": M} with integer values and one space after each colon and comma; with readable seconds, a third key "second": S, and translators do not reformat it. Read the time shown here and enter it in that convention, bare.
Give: {"hour": 9, "minute": 38, "second": 38}
